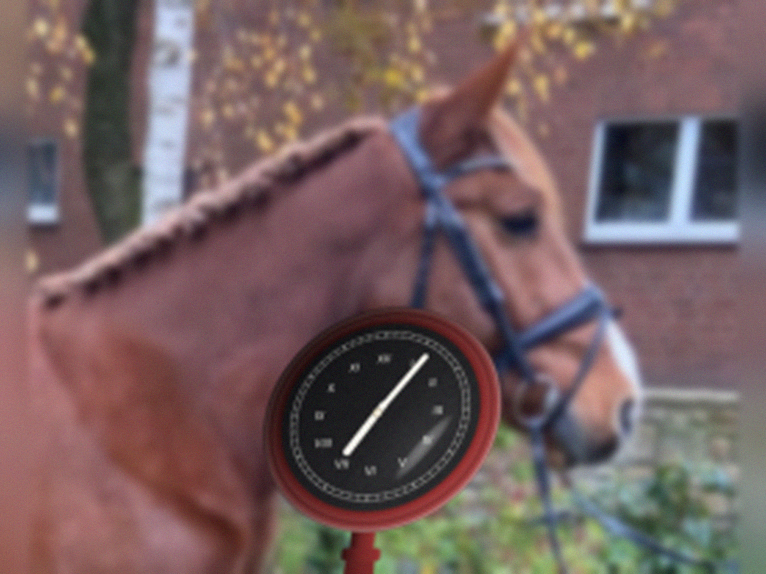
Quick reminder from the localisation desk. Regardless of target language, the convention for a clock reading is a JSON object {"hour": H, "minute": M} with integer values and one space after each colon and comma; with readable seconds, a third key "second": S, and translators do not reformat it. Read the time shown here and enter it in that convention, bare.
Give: {"hour": 7, "minute": 6}
